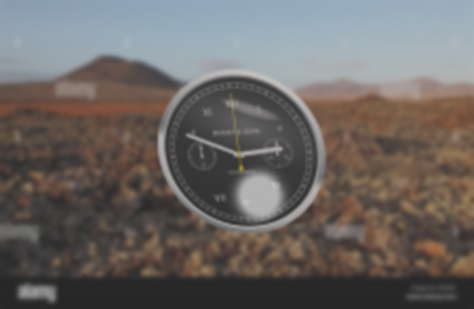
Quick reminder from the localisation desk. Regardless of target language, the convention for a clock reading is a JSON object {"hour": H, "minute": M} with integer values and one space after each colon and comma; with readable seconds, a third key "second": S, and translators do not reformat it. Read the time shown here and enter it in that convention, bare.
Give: {"hour": 2, "minute": 49}
